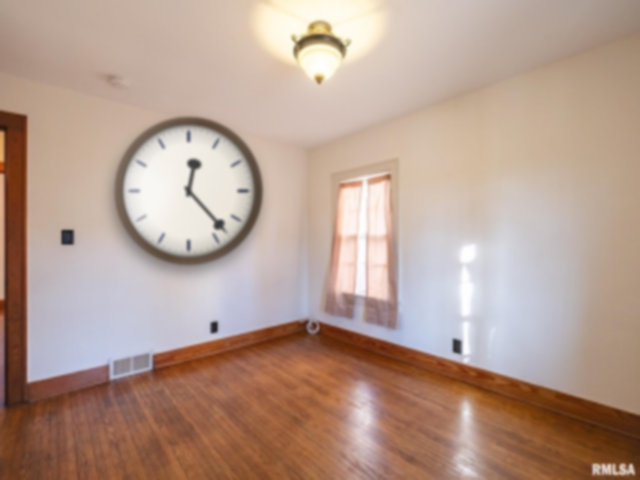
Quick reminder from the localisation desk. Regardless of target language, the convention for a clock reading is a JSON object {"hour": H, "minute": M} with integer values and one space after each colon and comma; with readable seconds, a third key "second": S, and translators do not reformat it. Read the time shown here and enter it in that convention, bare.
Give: {"hour": 12, "minute": 23}
